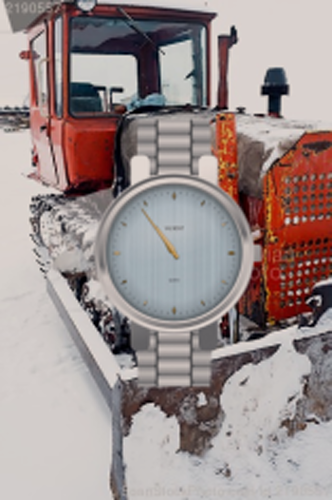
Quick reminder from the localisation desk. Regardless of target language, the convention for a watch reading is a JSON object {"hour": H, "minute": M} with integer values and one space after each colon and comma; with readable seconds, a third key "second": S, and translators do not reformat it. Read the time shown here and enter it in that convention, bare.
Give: {"hour": 10, "minute": 54}
